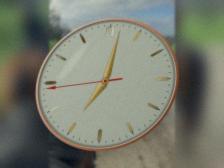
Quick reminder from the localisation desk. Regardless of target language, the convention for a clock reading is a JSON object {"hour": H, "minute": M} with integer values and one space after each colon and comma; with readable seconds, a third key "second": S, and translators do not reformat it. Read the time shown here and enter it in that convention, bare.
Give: {"hour": 7, "minute": 1, "second": 44}
